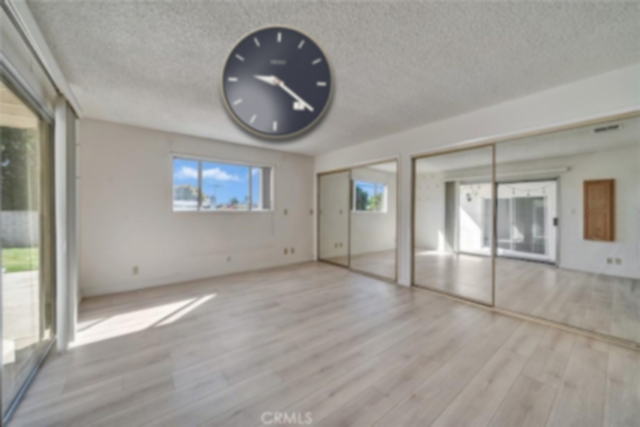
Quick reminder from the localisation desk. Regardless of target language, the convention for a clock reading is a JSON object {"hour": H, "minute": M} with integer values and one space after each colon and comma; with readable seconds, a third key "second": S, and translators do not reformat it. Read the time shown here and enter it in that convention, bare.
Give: {"hour": 9, "minute": 21}
